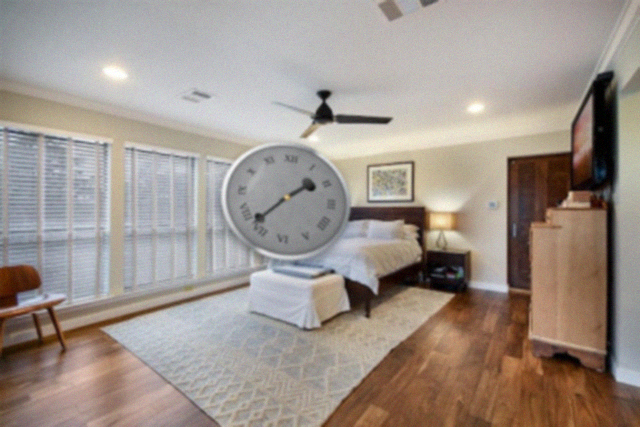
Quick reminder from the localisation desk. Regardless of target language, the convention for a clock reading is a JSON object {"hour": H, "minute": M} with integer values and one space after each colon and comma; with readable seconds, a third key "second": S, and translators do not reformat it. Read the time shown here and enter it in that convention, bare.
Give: {"hour": 1, "minute": 37}
